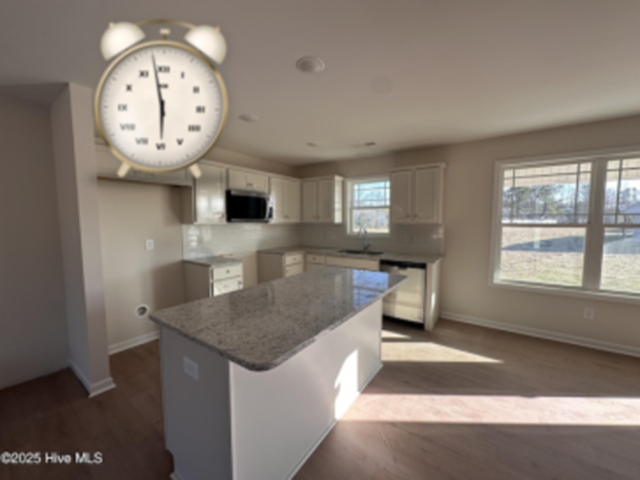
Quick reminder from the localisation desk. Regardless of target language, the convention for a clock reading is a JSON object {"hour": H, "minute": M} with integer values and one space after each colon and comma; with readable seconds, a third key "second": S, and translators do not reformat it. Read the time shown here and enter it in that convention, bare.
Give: {"hour": 5, "minute": 58}
